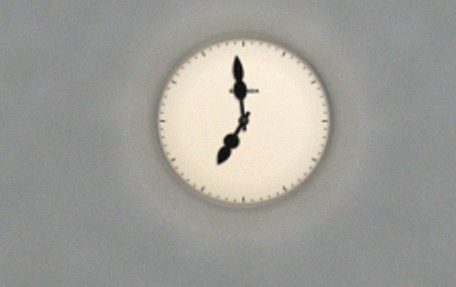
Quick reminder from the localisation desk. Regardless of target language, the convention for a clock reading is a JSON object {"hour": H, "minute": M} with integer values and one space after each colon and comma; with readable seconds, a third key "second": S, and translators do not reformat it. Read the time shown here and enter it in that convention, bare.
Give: {"hour": 6, "minute": 59}
